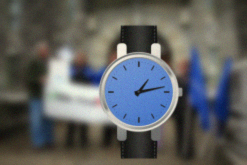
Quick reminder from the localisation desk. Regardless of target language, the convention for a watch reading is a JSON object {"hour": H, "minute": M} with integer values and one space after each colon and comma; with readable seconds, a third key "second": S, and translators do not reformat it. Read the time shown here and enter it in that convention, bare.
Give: {"hour": 1, "minute": 13}
